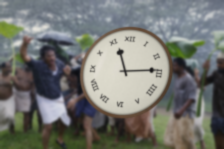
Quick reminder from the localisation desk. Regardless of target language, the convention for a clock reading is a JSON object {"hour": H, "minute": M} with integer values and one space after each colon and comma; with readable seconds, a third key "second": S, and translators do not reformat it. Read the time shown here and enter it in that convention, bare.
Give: {"hour": 11, "minute": 14}
